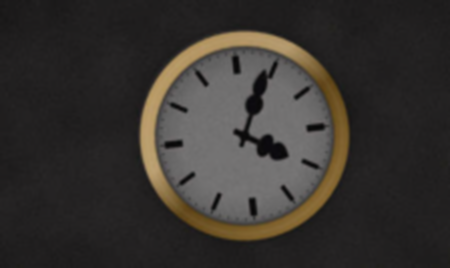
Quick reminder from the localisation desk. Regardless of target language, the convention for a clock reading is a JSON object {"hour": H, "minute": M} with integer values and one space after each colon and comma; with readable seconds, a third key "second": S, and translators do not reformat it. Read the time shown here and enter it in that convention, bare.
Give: {"hour": 4, "minute": 4}
